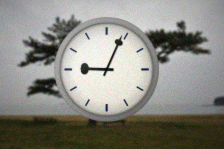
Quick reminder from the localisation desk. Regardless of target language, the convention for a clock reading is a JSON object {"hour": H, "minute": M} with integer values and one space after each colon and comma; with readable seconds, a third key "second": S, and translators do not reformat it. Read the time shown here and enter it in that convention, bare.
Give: {"hour": 9, "minute": 4}
